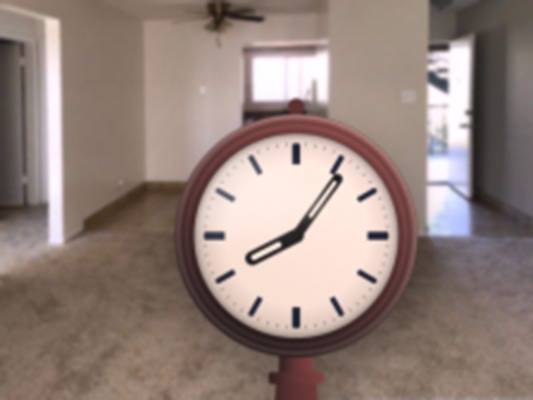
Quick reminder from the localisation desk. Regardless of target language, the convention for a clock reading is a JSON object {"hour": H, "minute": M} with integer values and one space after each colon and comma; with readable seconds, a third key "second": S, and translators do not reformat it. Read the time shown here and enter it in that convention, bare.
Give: {"hour": 8, "minute": 6}
